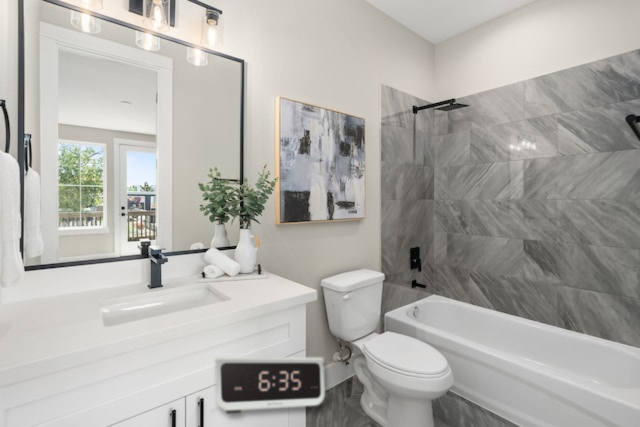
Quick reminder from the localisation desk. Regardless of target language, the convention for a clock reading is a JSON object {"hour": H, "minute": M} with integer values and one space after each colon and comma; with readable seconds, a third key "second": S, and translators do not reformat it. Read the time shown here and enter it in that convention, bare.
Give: {"hour": 6, "minute": 35}
